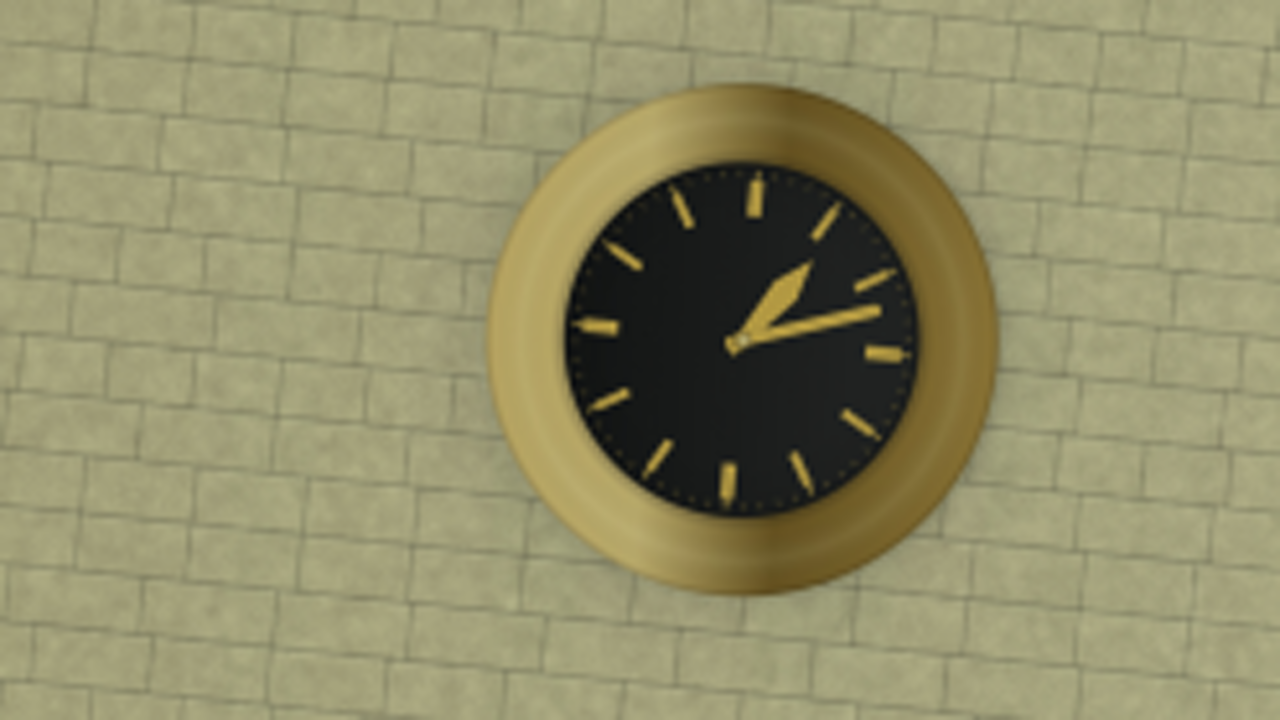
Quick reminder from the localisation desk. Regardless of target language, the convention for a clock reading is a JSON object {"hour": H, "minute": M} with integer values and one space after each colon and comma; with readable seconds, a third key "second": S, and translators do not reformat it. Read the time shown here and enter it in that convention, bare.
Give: {"hour": 1, "minute": 12}
